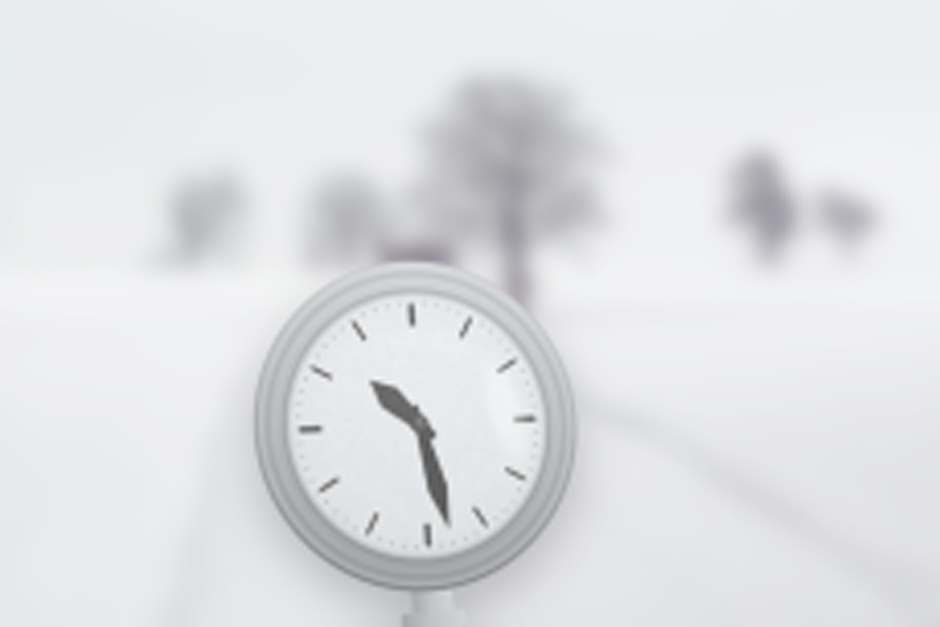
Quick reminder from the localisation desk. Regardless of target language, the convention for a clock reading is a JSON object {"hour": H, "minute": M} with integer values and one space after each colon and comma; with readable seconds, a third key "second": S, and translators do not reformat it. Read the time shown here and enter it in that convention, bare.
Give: {"hour": 10, "minute": 28}
